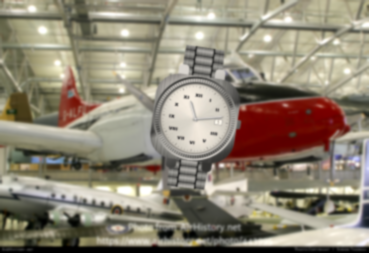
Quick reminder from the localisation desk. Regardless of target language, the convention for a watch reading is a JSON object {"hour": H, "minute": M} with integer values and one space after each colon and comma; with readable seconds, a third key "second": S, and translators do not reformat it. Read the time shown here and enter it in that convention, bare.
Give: {"hour": 11, "minute": 13}
